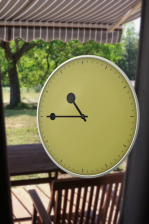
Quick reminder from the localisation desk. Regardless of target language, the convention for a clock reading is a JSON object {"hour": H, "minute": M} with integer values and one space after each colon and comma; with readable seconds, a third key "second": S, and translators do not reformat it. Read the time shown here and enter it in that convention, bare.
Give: {"hour": 10, "minute": 45}
